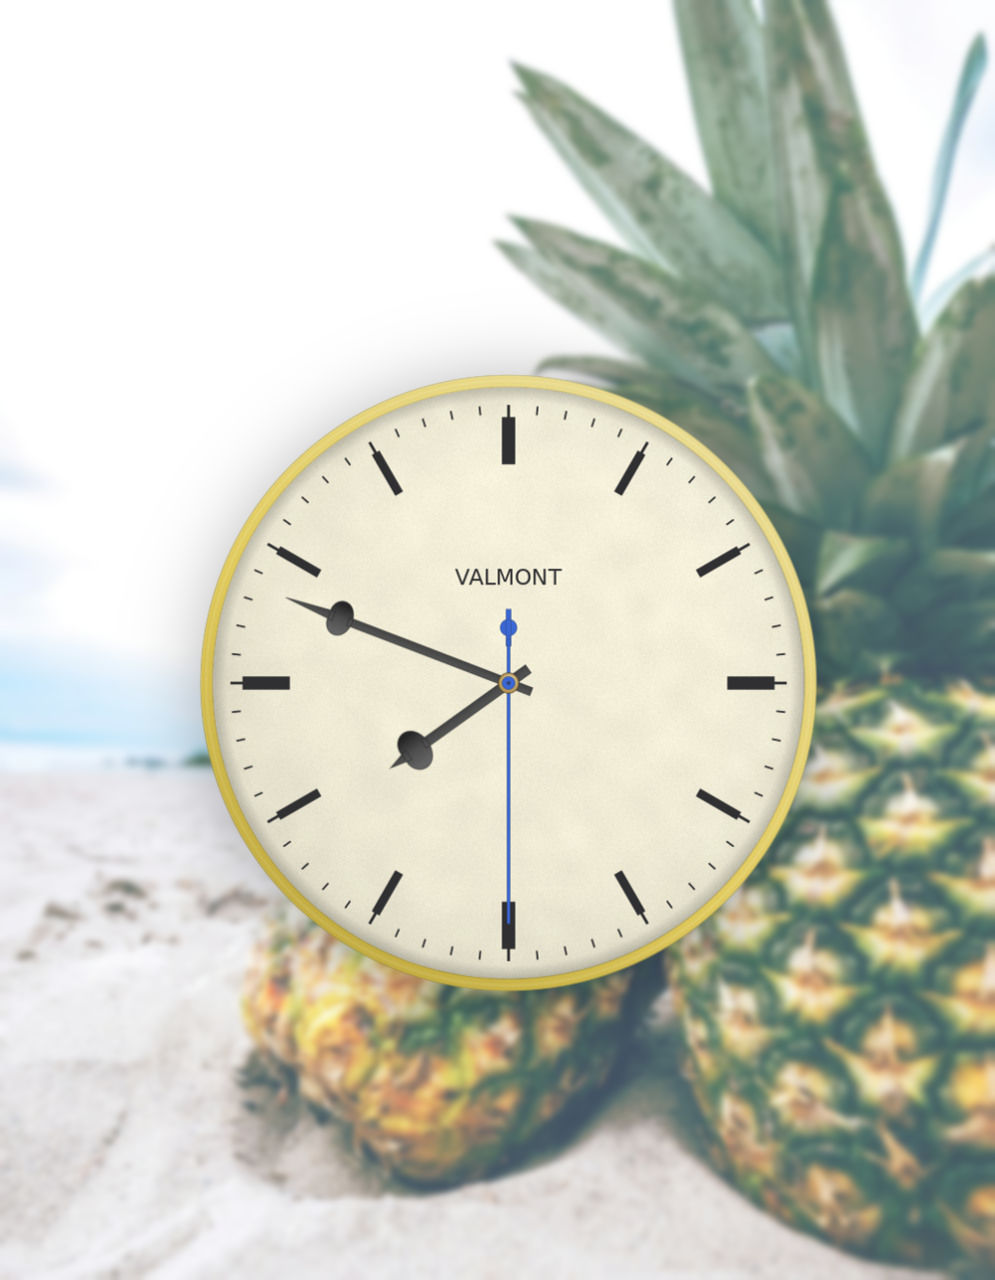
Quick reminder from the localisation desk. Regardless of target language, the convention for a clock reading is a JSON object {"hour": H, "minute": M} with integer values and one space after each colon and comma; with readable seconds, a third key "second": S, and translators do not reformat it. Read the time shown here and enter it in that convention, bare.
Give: {"hour": 7, "minute": 48, "second": 30}
